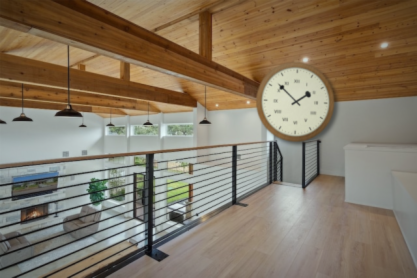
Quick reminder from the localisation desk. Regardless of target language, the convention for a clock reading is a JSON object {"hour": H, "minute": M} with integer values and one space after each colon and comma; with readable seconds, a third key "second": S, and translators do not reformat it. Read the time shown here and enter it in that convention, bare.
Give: {"hour": 1, "minute": 52}
